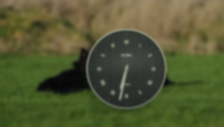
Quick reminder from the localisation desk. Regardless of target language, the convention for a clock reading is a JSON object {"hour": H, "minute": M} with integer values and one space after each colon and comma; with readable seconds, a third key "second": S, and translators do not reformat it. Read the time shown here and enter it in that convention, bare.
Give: {"hour": 6, "minute": 32}
